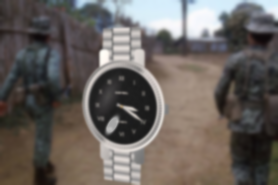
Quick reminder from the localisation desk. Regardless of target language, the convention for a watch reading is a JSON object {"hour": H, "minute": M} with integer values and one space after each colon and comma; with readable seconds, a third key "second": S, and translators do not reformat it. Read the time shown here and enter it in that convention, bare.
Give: {"hour": 3, "minute": 20}
